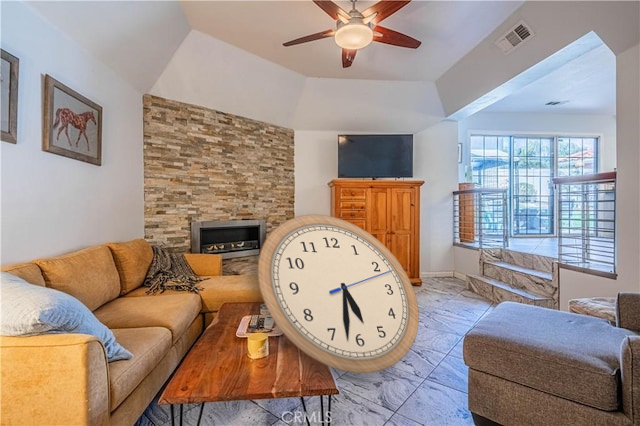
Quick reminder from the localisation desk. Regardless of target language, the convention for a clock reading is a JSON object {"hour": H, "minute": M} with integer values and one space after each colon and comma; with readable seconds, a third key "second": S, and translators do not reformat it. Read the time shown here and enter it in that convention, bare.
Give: {"hour": 5, "minute": 32, "second": 12}
